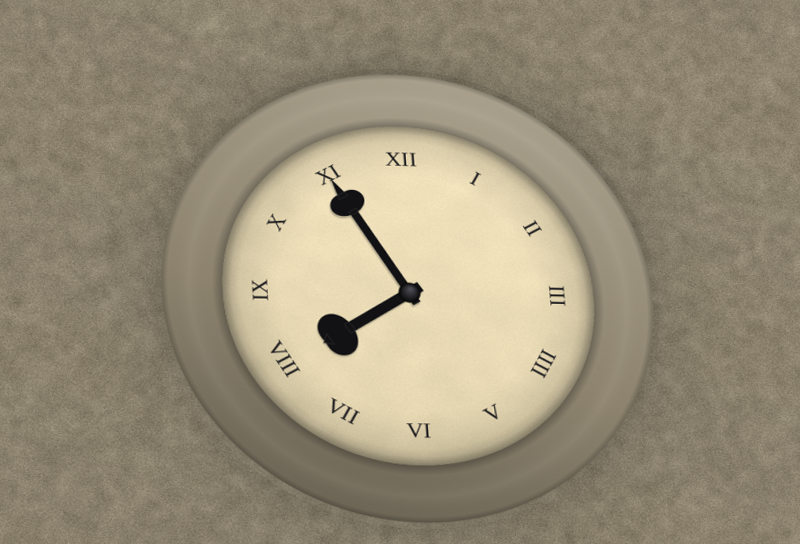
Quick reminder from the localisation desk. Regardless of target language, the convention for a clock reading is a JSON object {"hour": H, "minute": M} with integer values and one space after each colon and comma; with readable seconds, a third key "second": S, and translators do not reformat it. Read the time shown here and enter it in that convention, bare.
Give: {"hour": 7, "minute": 55}
